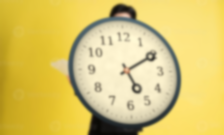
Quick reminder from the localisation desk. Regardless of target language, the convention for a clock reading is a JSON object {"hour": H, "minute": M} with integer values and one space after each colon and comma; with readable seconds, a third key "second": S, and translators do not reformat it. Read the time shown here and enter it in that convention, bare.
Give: {"hour": 5, "minute": 10}
